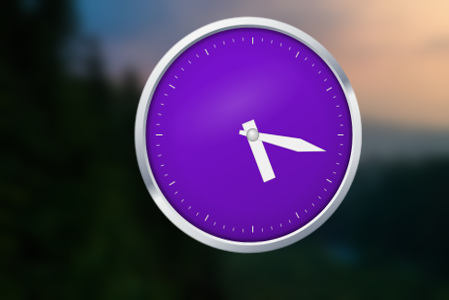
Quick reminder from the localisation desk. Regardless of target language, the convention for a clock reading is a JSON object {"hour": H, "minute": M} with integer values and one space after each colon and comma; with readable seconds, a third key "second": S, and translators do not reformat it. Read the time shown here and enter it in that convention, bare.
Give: {"hour": 5, "minute": 17}
